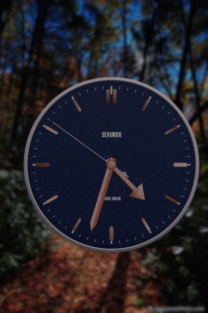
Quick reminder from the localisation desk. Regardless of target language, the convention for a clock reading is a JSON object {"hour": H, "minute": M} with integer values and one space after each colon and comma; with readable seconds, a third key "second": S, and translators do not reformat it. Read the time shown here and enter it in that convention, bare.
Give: {"hour": 4, "minute": 32, "second": 51}
